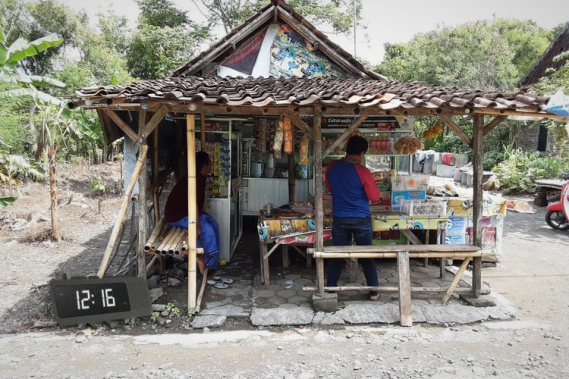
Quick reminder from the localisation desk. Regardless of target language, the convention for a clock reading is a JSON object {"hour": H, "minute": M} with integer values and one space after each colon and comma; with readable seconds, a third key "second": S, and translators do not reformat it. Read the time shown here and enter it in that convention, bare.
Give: {"hour": 12, "minute": 16}
